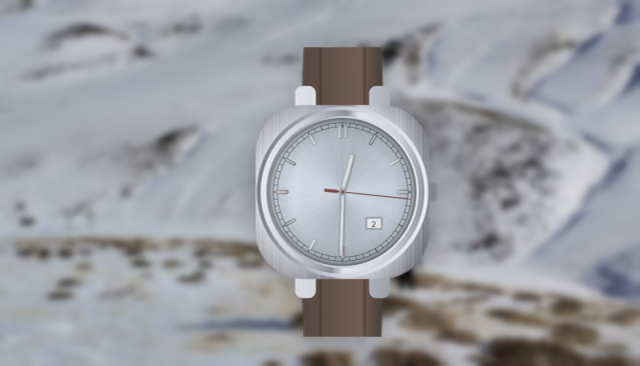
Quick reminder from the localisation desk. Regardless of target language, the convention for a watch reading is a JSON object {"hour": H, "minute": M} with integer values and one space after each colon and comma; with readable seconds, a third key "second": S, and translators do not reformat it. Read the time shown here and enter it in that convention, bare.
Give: {"hour": 12, "minute": 30, "second": 16}
